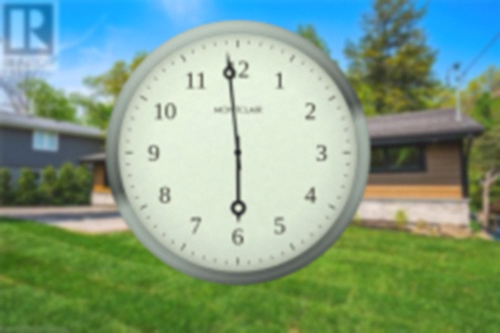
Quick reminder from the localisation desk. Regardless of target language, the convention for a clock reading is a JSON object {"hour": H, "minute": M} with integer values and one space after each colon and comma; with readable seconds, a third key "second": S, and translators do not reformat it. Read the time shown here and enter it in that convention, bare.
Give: {"hour": 5, "minute": 59}
